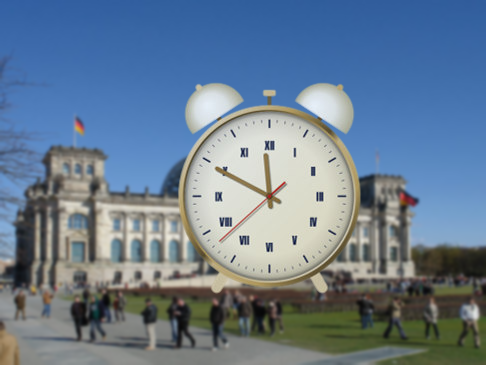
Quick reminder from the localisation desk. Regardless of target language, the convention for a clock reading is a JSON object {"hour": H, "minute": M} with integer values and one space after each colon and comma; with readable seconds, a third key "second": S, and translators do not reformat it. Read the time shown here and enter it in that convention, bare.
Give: {"hour": 11, "minute": 49, "second": 38}
